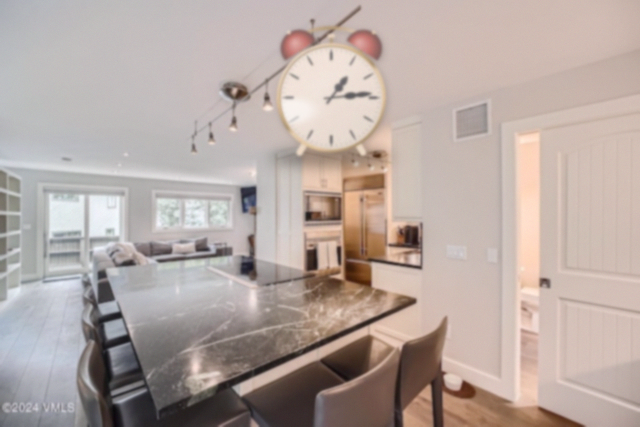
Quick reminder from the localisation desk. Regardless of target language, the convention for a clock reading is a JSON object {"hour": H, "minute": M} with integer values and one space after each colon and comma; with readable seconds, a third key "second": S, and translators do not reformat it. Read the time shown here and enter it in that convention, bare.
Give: {"hour": 1, "minute": 14}
